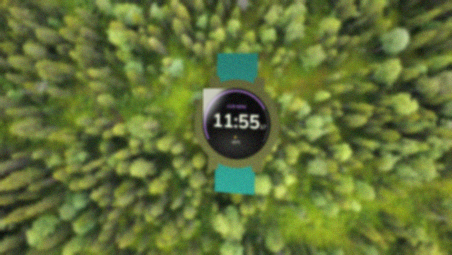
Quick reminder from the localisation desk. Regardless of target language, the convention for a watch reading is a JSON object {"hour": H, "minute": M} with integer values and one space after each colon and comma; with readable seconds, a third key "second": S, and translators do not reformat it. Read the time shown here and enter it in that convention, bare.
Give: {"hour": 11, "minute": 55}
